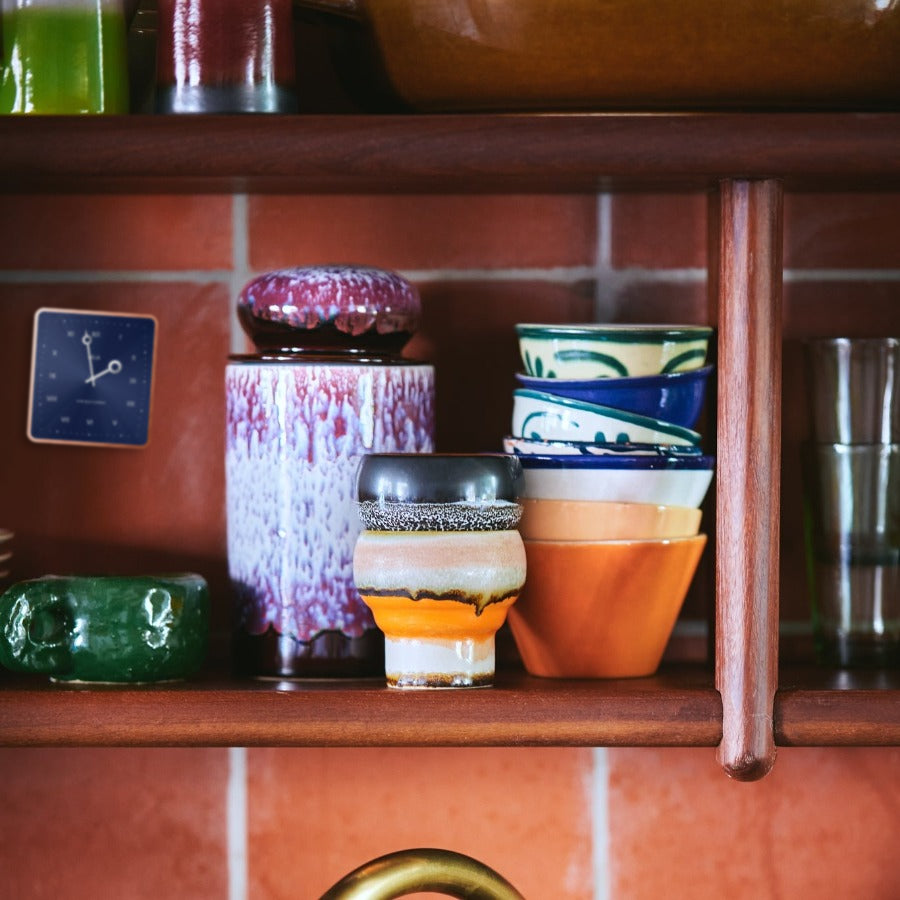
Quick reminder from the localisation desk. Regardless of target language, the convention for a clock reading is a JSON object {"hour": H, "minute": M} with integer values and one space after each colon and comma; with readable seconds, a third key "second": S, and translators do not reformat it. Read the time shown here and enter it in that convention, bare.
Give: {"hour": 1, "minute": 58}
